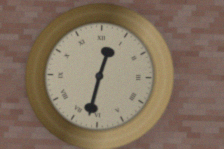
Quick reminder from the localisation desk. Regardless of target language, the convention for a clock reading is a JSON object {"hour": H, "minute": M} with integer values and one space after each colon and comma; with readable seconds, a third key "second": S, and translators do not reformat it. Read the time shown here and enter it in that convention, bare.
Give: {"hour": 12, "minute": 32}
